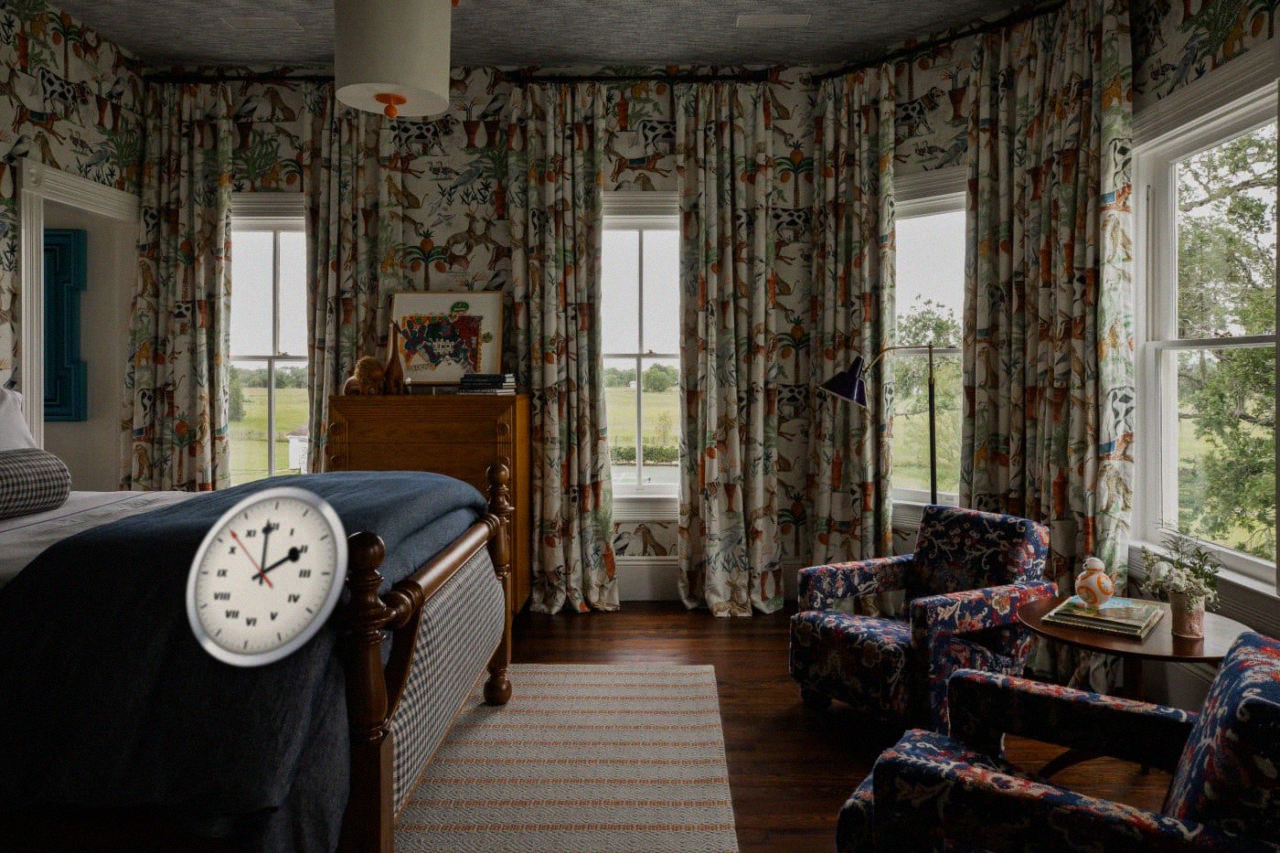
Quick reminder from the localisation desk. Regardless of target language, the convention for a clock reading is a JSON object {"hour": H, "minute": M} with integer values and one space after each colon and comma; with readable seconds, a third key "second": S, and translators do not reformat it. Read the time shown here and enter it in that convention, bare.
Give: {"hour": 1, "minute": 58, "second": 52}
